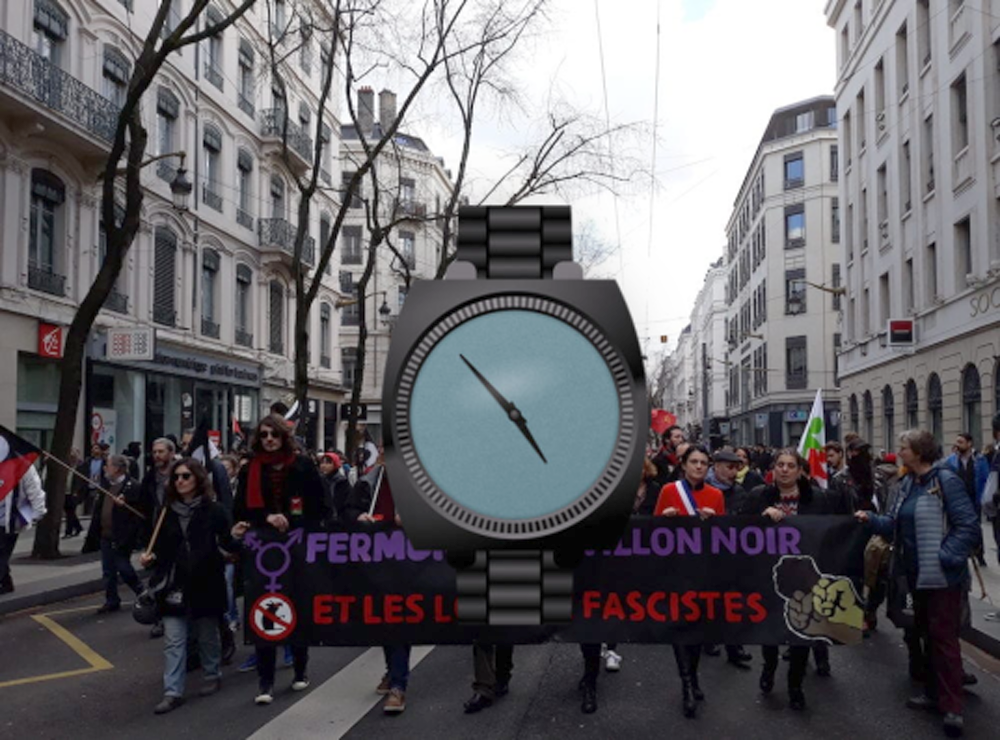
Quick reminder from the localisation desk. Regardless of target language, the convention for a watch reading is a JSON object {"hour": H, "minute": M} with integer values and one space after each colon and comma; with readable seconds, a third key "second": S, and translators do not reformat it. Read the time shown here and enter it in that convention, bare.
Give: {"hour": 4, "minute": 53}
